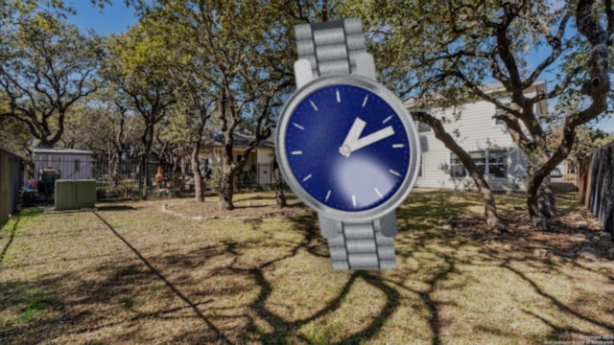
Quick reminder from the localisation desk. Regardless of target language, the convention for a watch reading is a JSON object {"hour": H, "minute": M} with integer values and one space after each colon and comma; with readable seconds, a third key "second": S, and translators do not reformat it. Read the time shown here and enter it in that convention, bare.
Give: {"hour": 1, "minute": 12}
